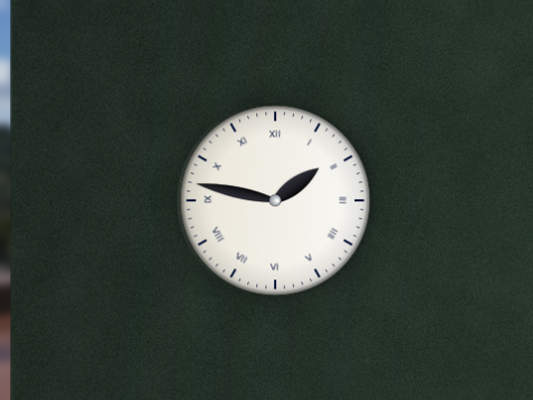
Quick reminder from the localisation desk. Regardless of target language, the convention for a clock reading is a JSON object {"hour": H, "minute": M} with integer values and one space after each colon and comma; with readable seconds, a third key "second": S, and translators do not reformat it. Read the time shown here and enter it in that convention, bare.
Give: {"hour": 1, "minute": 47}
